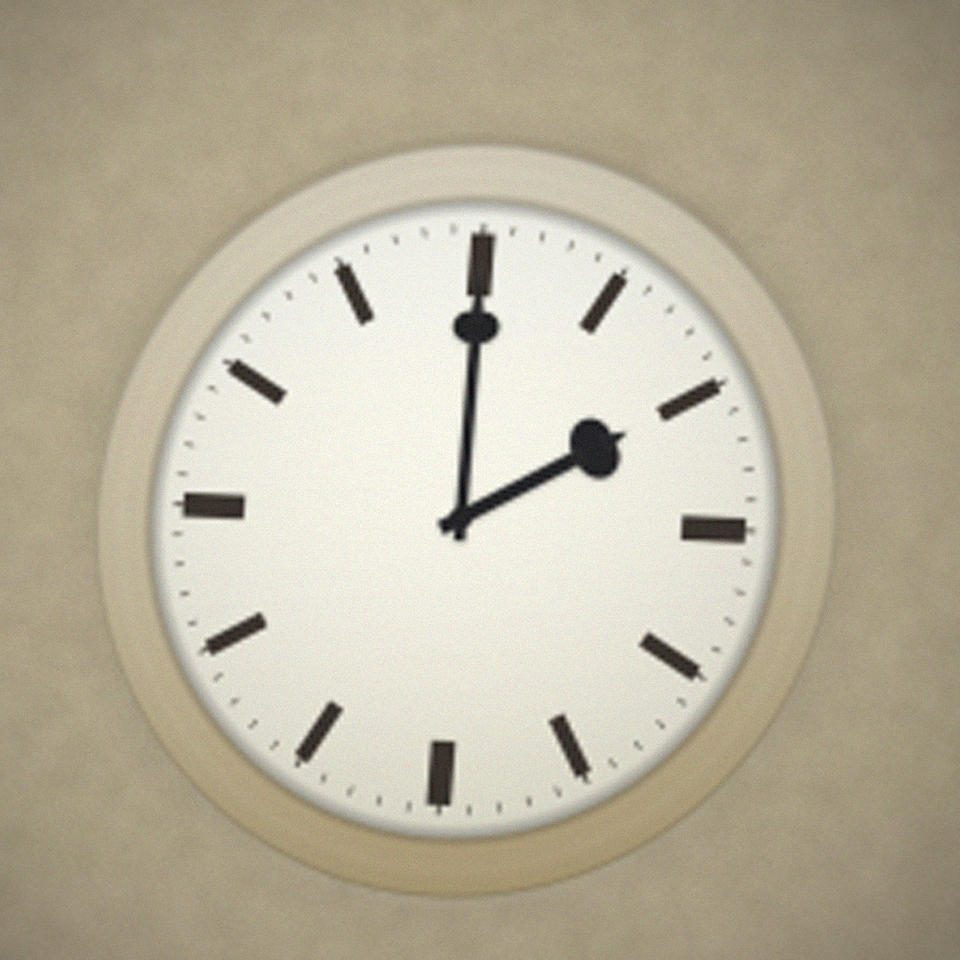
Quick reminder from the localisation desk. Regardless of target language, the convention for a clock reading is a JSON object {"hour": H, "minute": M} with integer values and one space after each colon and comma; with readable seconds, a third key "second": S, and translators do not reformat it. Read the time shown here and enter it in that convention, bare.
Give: {"hour": 2, "minute": 0}
